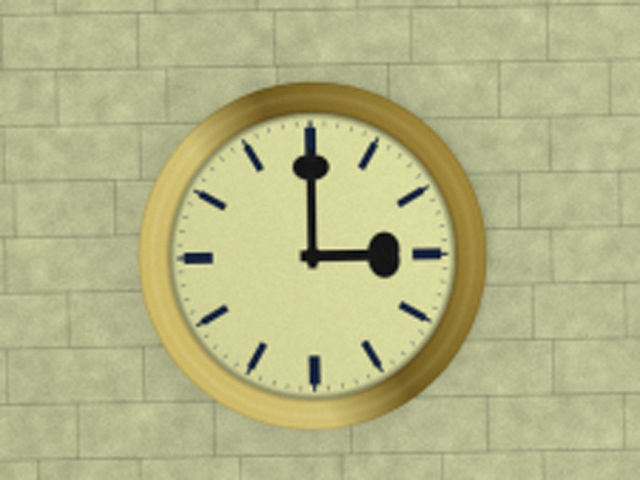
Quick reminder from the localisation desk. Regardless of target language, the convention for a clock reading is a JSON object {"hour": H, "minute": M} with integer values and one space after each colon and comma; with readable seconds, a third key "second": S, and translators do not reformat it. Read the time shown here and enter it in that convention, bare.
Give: {"hour": 3, "minute": 0}
